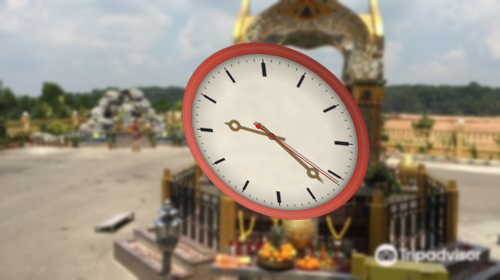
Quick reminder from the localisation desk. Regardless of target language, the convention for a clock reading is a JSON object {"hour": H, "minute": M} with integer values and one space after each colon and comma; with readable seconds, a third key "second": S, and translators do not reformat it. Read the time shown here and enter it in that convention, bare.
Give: {"hour": 9, "minute": 22, "second": 21}
